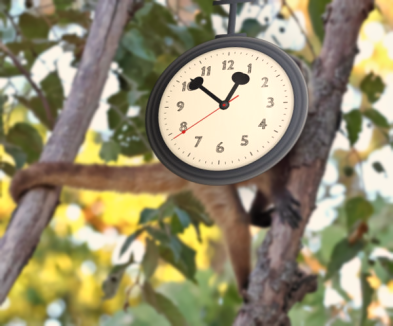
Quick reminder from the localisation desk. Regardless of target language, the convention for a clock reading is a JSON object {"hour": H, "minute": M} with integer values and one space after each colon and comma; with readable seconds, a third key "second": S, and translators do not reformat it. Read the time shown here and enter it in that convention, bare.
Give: {"hour": 12, "minute": 51, "second": 39}
